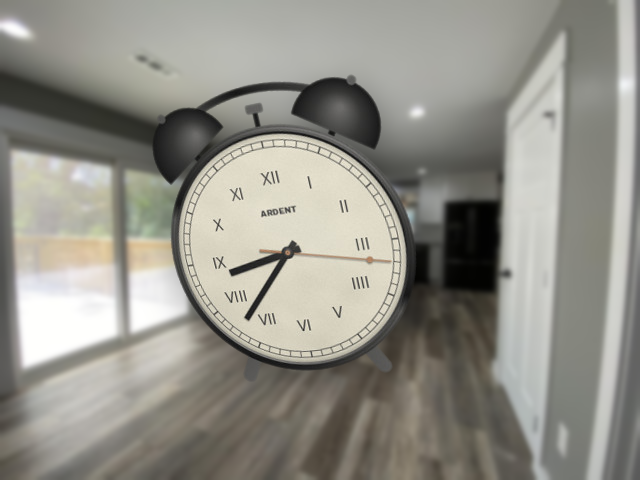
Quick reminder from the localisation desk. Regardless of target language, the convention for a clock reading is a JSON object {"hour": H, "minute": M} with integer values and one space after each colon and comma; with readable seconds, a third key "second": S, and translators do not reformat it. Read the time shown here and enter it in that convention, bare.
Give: {"hour": 8, "minute": 37, "second": 17}
